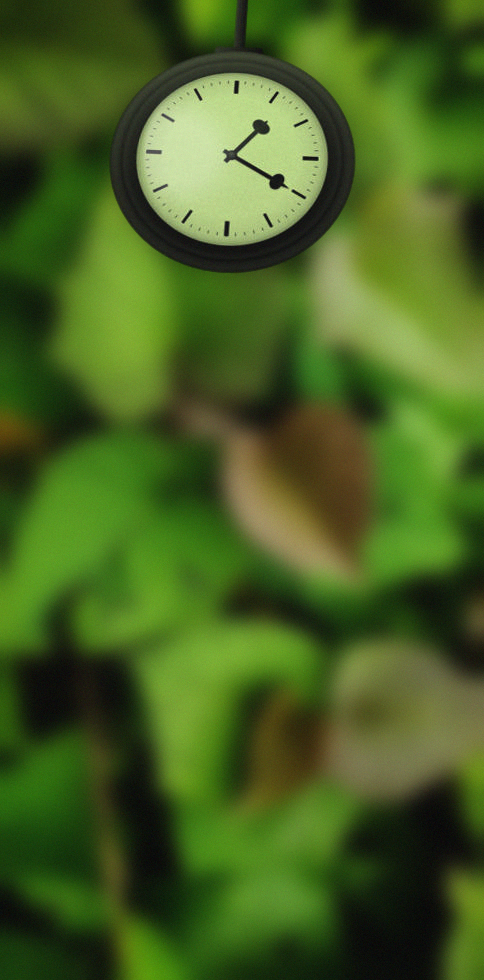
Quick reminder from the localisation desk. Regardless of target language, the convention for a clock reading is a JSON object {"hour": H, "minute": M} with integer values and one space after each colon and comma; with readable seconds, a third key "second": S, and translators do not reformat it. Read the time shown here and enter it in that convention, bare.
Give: {"hour": 1, "minute": 20}
